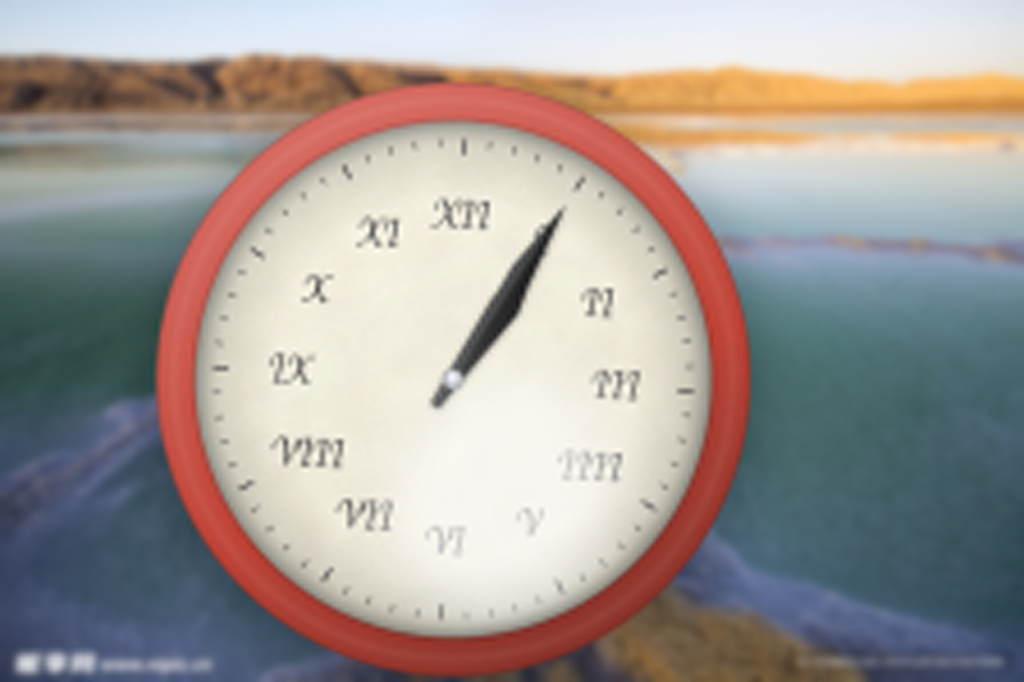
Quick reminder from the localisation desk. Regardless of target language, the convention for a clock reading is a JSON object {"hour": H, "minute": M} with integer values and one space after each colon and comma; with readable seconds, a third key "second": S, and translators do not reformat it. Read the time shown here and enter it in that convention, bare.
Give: {"hour": 1, "minute": 5}
